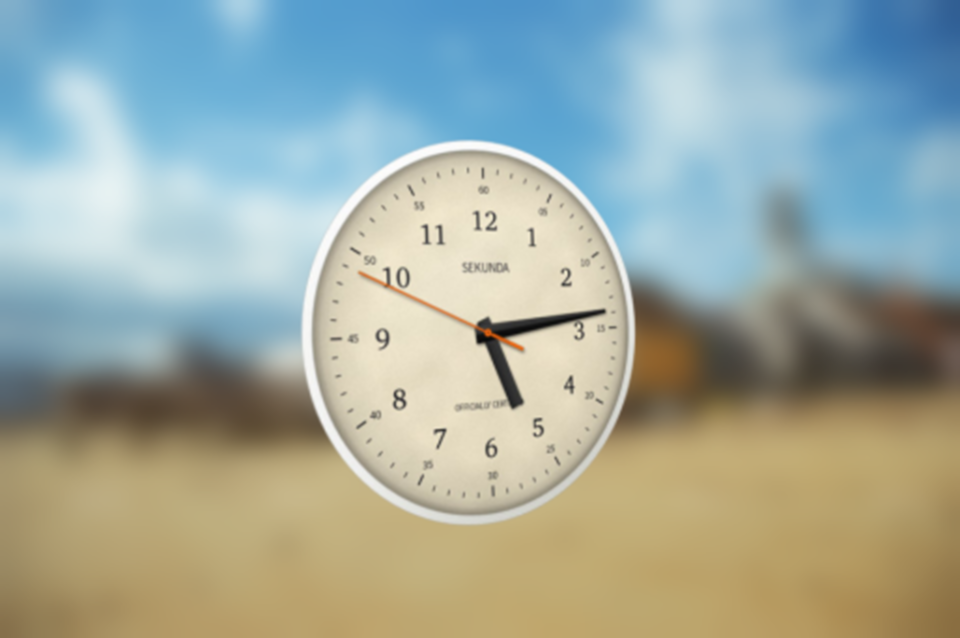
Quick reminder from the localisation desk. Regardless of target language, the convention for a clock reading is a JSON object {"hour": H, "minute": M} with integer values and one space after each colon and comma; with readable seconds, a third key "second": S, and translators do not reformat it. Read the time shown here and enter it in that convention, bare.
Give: {"hour": 5, "minute": 13, "second": 49}
